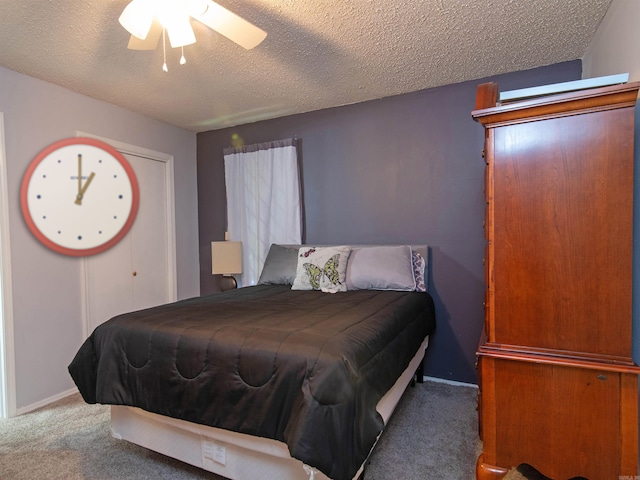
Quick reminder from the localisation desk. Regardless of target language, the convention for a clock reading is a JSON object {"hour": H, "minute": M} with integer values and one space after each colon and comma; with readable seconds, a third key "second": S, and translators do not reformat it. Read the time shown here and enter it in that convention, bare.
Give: {"hour": 1, "minute": 0}
